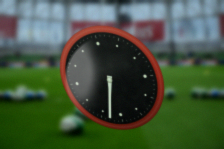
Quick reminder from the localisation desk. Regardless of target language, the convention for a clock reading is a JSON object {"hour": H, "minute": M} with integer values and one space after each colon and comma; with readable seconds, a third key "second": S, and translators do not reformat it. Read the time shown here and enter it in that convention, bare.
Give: {"hour": 6, "minute": 33}
